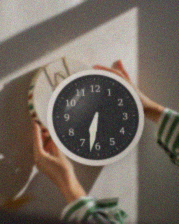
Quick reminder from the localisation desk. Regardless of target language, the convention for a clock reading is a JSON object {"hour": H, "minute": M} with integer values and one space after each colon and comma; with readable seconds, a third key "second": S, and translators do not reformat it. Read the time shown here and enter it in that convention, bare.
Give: {"hour": 6, "minute": 32}
